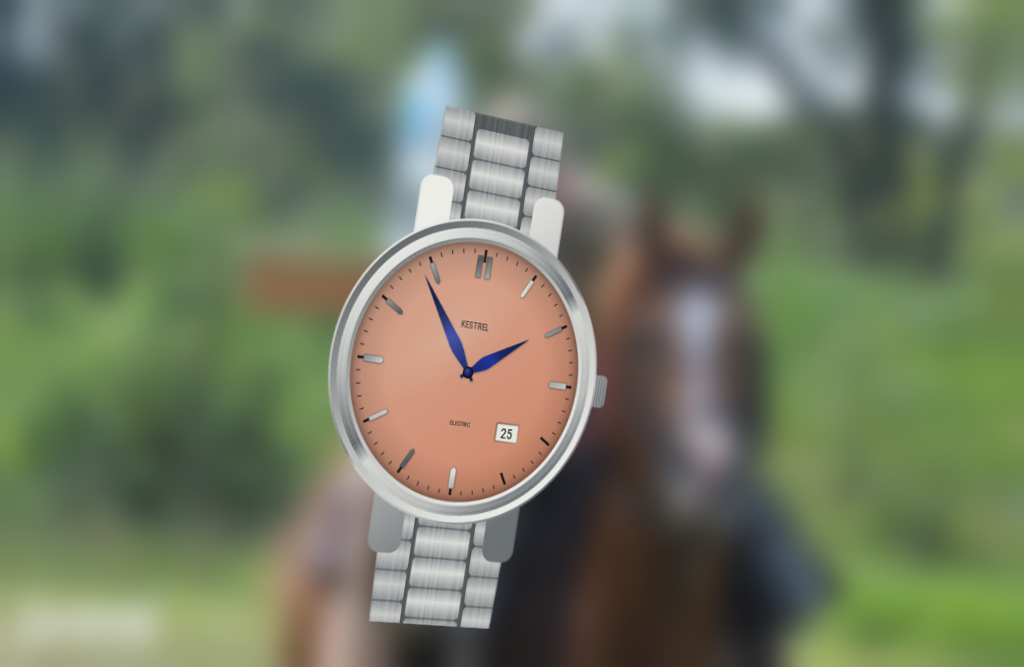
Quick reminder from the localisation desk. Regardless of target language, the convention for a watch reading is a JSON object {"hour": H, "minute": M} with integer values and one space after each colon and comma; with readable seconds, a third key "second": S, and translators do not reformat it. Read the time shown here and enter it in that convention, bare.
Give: {"hour": 1, "minute": 54}
